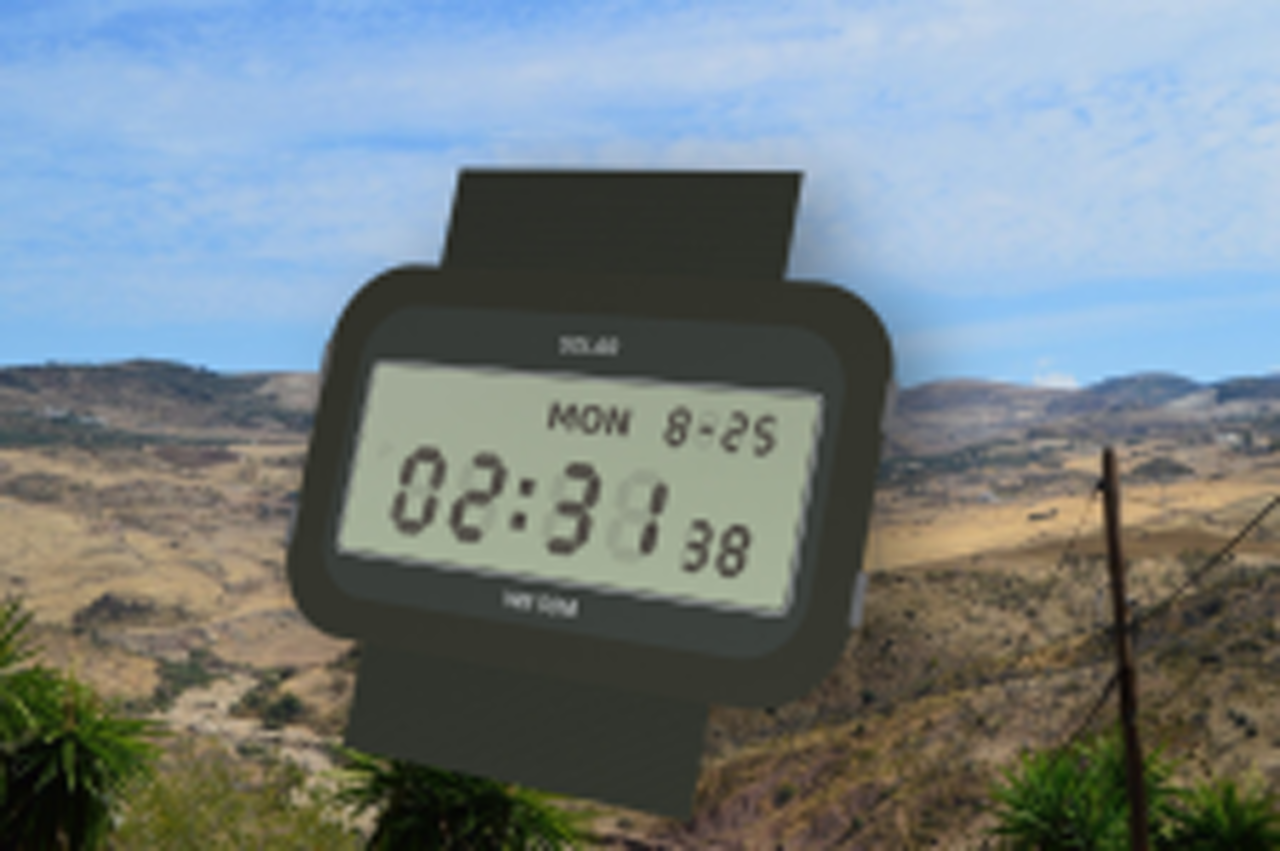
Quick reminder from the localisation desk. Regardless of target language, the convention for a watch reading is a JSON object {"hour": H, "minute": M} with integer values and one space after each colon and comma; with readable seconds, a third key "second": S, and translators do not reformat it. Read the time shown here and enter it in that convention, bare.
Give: {"hour": 2, "minute": 31, "second": 38}
